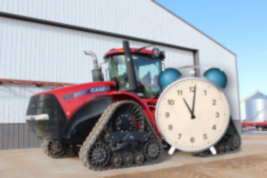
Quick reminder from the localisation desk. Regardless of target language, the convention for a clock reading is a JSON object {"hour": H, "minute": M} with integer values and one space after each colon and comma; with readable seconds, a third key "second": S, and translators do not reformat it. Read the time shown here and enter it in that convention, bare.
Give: {"hour": 11, "minute": 1}
